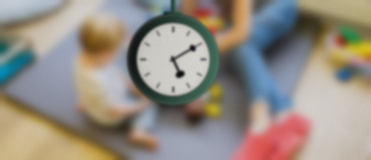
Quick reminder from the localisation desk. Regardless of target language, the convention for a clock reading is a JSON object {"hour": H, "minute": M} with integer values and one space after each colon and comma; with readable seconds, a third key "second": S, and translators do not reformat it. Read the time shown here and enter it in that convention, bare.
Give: {"hour": 5, "minute": 10}
